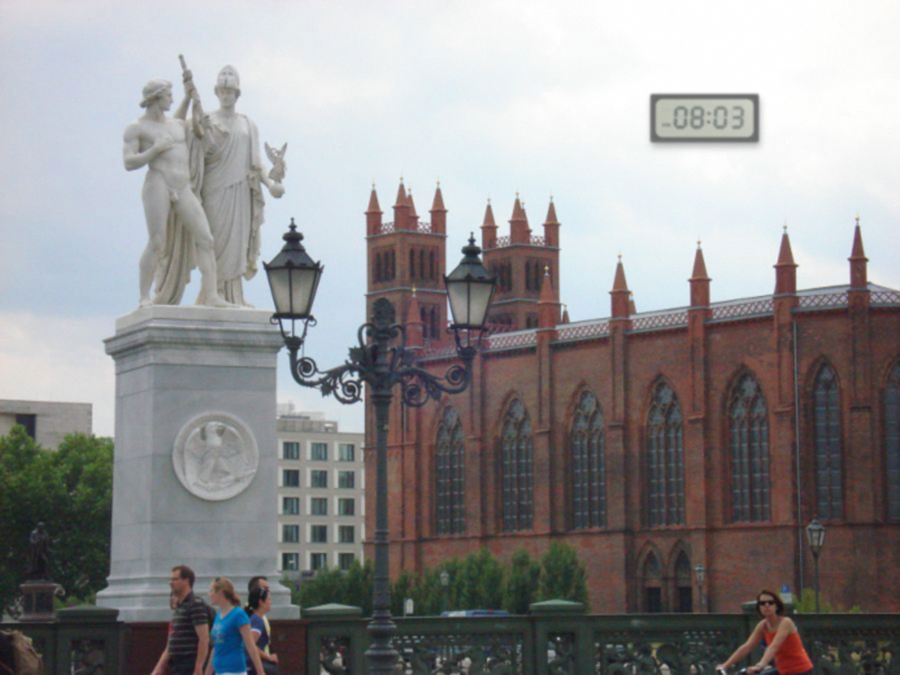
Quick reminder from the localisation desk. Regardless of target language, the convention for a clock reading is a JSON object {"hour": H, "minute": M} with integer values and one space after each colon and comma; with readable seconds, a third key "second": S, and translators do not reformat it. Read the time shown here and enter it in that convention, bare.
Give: {"hour": 8, "minute": 3}
